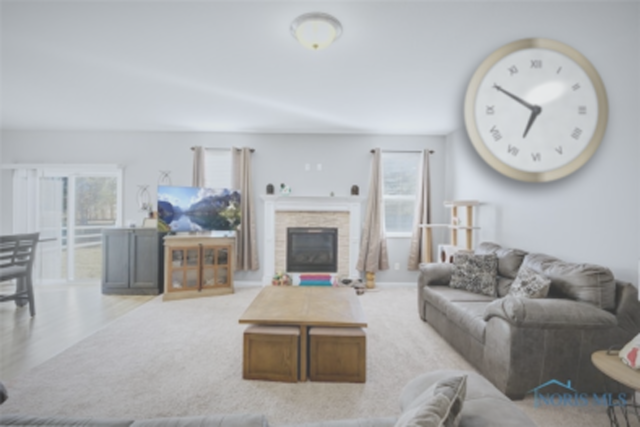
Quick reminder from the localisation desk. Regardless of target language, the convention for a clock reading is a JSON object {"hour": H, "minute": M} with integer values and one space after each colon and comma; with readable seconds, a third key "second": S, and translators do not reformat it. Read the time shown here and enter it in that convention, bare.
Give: {"hour": 6, "minute": 50}
